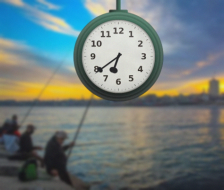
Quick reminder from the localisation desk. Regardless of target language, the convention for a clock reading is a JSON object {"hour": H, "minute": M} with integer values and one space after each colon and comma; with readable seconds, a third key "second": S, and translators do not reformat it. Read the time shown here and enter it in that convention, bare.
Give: {"hour": 6, "minute": 39}
